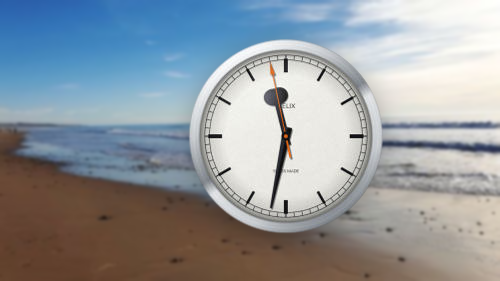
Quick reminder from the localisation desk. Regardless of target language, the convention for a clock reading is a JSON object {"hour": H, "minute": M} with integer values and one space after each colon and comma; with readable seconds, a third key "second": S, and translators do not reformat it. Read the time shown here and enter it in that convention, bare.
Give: {"hour": 11, "minute": 31, "second": 58}
